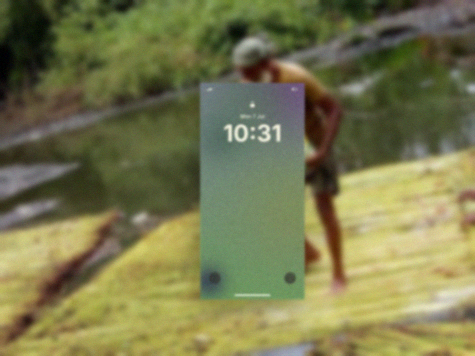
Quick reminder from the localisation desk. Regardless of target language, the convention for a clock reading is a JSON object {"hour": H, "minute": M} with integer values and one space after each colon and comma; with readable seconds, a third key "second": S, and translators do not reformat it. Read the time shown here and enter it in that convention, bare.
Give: {"hour": 10, "minute": 31}
